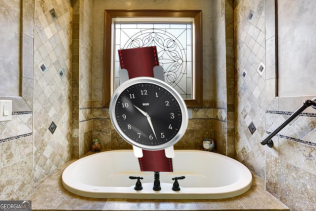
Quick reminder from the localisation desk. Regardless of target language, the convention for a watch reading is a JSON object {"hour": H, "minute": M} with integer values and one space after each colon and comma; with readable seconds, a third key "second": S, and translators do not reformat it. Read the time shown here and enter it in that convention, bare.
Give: {"hour": 10, "minute": 28}
